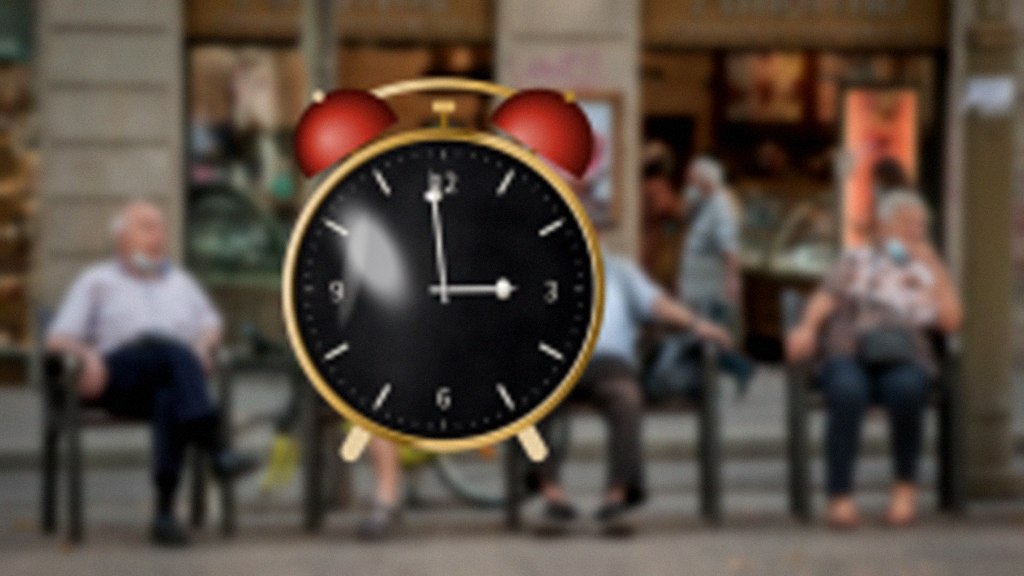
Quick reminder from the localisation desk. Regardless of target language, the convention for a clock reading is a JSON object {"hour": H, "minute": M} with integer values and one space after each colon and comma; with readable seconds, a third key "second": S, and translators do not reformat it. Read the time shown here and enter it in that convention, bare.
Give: {"hour": 2, "minute": 59}
